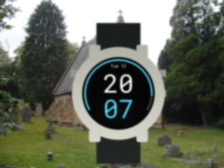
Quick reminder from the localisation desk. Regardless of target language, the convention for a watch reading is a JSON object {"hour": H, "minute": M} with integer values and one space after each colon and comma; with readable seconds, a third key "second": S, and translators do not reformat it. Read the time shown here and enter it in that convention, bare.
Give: {"hour": 20, "minute": 7}
